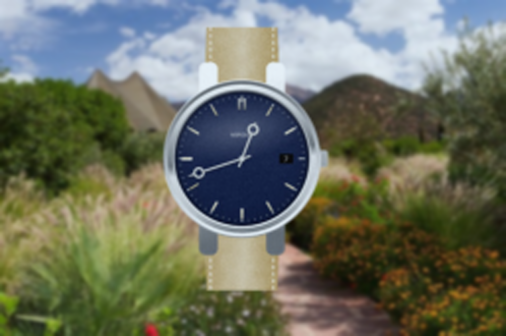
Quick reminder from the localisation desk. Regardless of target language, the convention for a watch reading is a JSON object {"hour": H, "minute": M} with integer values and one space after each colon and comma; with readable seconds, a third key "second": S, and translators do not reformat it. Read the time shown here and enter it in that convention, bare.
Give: {"hour": 12, "minute": 42}
